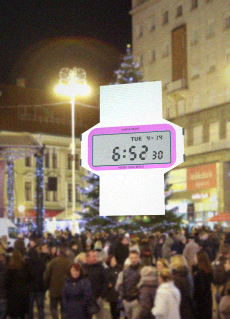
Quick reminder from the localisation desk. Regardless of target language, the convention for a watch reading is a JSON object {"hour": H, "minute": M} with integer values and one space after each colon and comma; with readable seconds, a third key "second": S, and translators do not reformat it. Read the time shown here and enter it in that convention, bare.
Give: {"hour": 6, "minute": 52, "second": 30}
